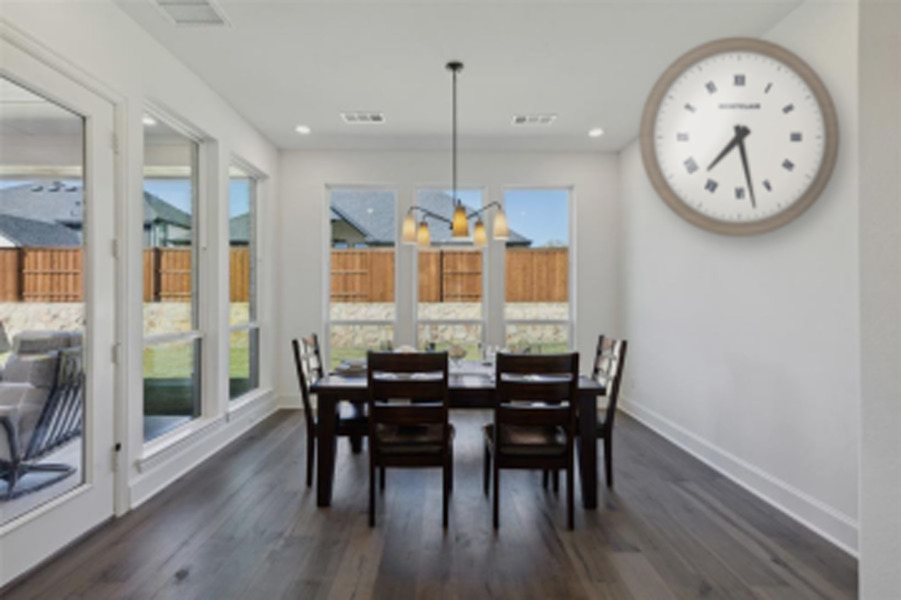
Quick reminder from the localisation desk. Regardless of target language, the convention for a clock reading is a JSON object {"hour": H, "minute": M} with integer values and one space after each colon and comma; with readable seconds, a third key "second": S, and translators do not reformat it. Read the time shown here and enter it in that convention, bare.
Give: {"hour": 7, "minute": 28}
